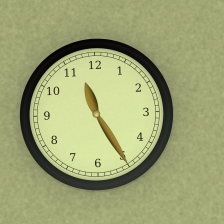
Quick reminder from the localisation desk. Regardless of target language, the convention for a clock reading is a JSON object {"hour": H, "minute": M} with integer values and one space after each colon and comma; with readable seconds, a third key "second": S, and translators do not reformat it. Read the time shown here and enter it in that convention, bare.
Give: {"hour": 11, "minute": 25}
